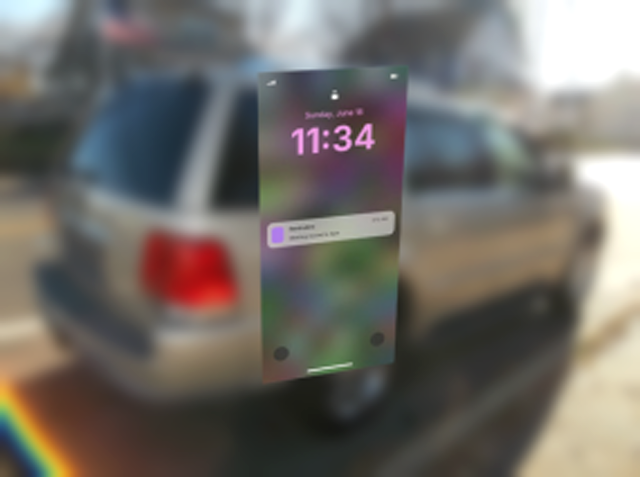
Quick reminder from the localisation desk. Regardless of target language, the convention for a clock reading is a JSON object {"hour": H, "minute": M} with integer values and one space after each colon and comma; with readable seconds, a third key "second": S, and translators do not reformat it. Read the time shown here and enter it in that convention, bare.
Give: {"hour": 11, "minute": 34}
